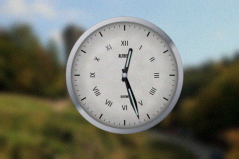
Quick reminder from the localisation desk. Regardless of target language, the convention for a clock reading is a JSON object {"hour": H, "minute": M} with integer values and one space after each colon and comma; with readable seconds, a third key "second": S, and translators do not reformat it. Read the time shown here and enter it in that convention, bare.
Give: {"hour": 12, "minute": 27}
